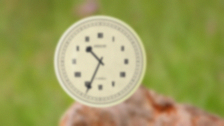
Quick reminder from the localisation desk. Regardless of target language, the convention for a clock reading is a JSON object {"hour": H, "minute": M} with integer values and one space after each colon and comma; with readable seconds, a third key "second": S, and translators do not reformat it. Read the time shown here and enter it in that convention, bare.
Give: {"hour": 10, "minute": 34}
